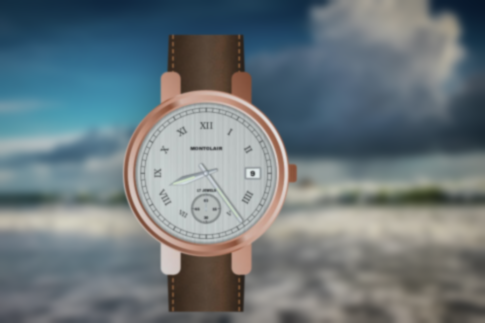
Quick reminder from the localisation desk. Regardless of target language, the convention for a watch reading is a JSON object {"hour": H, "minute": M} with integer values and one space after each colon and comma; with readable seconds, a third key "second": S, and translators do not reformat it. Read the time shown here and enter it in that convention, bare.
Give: {"hour": 8, "minute": 24}
